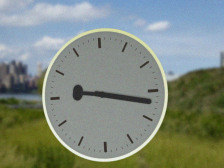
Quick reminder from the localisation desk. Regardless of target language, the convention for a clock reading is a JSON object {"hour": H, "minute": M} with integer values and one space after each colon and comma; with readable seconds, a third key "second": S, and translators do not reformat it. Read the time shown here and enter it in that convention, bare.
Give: {"hour": 9, "minute": 17}
